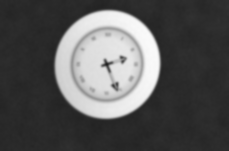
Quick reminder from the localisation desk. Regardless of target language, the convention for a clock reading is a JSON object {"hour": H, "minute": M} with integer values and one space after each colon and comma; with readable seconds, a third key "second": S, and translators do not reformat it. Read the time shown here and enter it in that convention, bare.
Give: {"hour": 2, "minute": 26}
